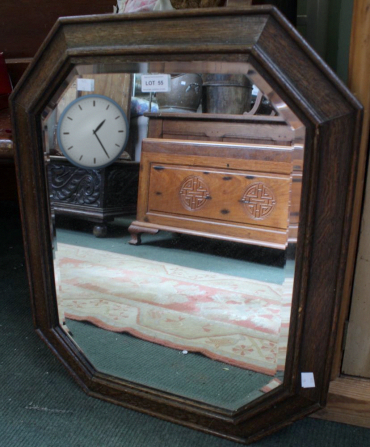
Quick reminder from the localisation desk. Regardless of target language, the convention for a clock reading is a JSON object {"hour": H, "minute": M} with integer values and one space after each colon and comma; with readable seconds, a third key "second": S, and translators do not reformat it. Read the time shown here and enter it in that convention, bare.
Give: {"hour": 1, "minute": 25}
